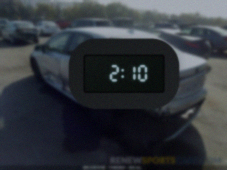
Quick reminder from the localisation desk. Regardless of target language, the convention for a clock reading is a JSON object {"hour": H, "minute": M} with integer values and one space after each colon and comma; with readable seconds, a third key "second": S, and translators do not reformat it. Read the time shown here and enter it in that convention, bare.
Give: {"hour": 2, "minute": 10}
